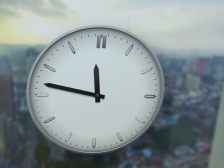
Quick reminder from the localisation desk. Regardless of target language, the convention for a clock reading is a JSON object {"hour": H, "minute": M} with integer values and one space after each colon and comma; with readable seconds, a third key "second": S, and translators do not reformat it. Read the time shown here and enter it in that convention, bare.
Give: {"hour": 11, "minute": 47}
